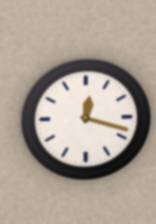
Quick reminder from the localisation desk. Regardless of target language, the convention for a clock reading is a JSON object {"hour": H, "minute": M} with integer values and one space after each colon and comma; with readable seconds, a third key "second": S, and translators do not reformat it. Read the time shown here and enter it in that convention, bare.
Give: {"hour": 12, "minute": 18}
